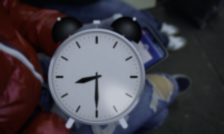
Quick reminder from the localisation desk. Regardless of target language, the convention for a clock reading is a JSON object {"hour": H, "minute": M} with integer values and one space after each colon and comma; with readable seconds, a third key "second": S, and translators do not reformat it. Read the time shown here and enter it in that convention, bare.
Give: {"hour": 8, "minute": 30}
